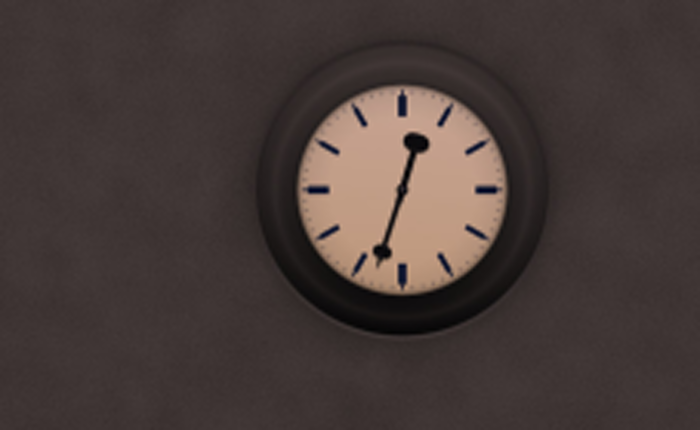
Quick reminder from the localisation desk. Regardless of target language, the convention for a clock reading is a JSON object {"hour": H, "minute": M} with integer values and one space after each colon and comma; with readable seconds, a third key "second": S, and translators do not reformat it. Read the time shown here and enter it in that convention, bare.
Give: {"hour": 12, "minute": 33}
